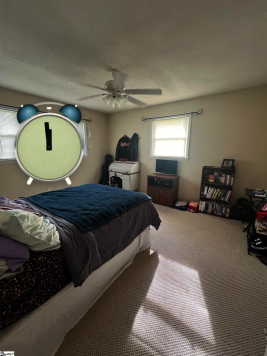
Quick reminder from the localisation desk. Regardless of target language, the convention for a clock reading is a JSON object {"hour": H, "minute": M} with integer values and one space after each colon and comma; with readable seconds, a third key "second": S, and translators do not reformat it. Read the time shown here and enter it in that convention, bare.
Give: {"hour": 11, "minute": 59}
